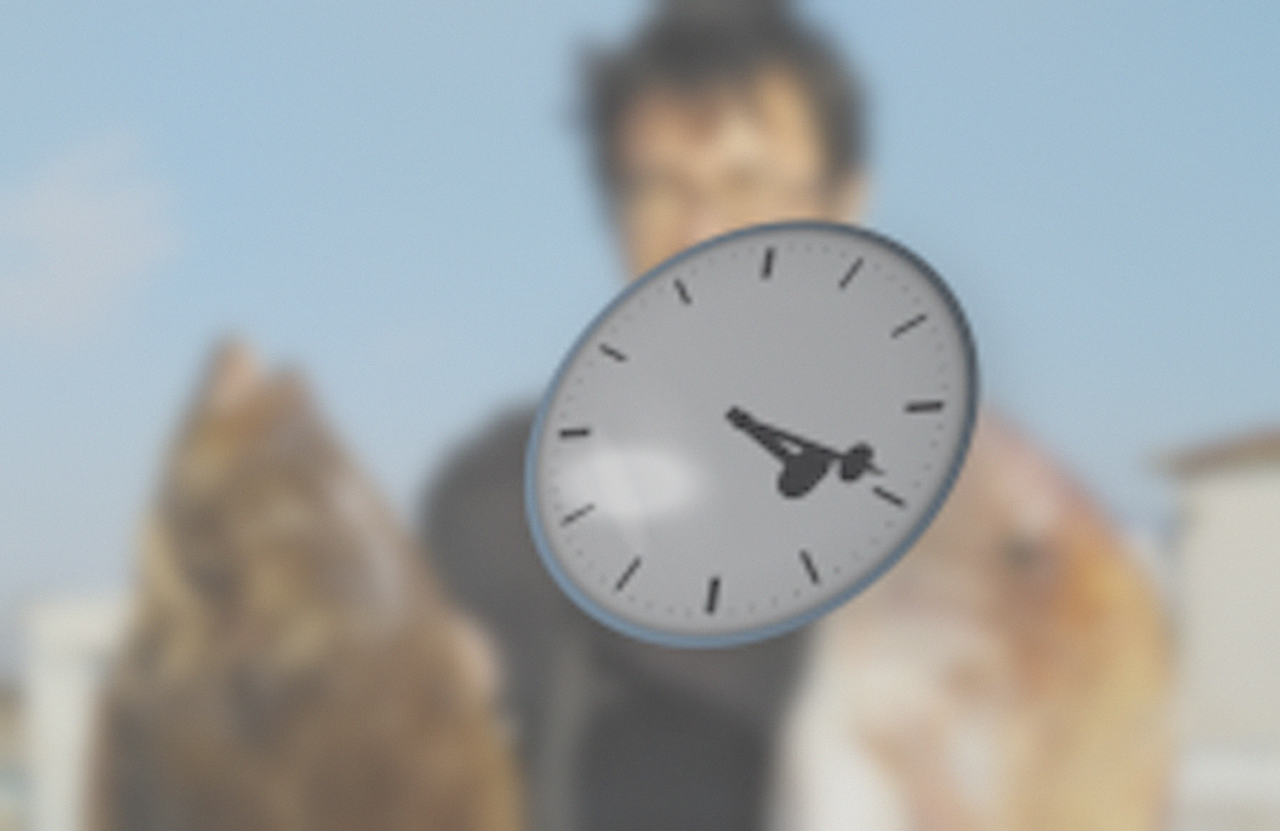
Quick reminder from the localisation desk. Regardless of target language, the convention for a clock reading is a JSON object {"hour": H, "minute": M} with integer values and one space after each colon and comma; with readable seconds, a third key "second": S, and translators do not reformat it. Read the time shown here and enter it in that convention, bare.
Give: {"hour": 4, "minute": 19}
